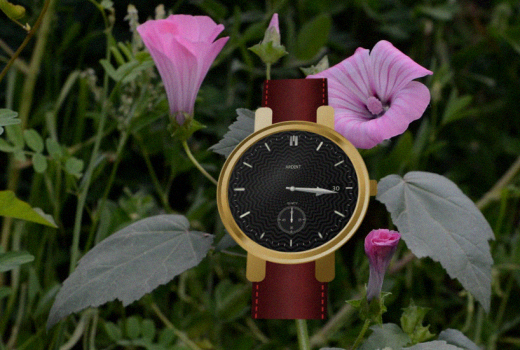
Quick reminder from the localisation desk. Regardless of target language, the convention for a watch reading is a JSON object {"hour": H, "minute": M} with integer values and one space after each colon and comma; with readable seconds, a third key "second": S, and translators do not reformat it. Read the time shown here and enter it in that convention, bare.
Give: {"hour": 3, "minute": 16}
